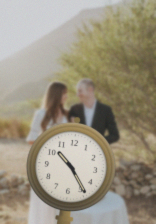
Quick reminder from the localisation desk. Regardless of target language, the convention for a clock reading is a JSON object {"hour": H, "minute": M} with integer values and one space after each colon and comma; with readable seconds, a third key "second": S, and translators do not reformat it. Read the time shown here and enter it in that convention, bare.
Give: {"hour": 10, "minute": 24}
